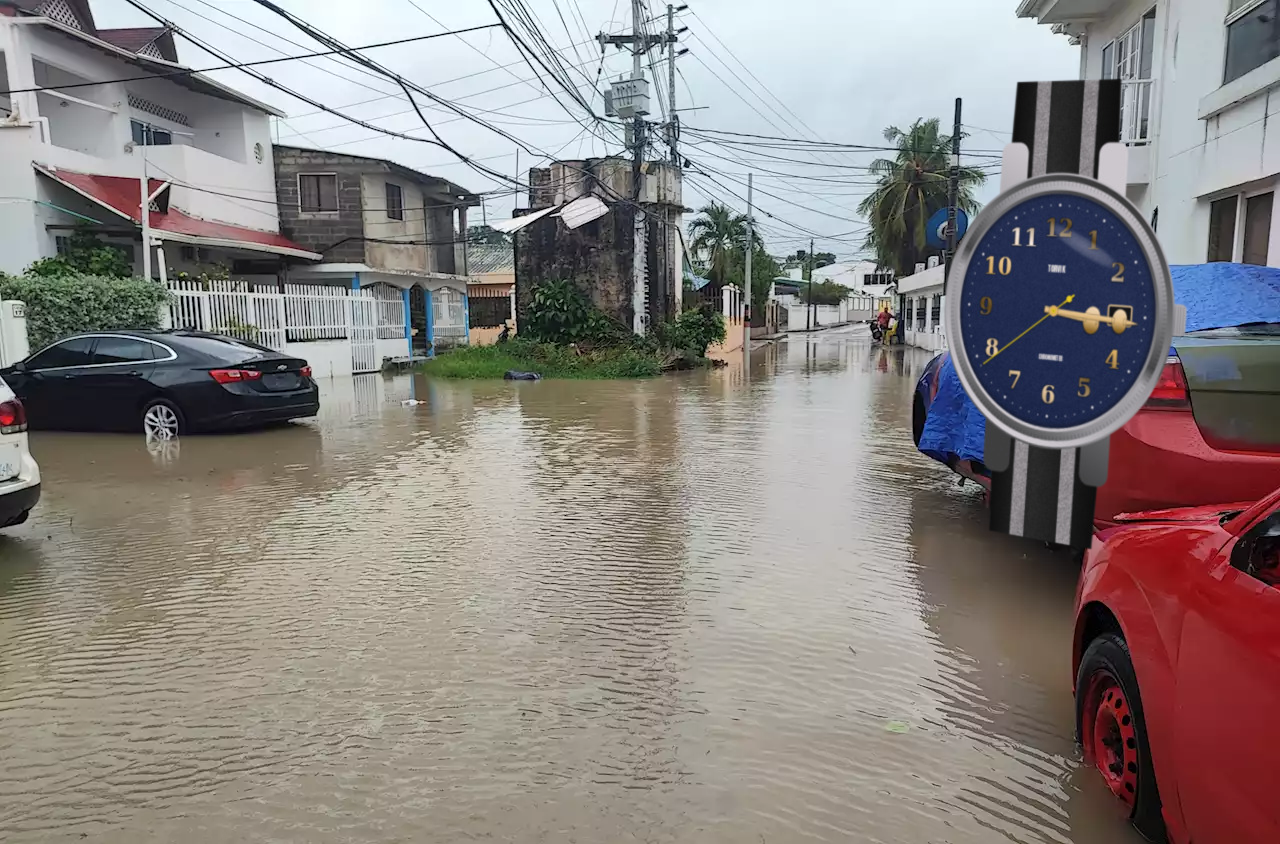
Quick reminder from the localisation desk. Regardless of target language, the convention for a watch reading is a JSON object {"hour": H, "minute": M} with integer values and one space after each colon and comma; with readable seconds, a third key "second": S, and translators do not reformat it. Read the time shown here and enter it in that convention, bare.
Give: {"hour": 3, "minute": 15, "second": 39}
